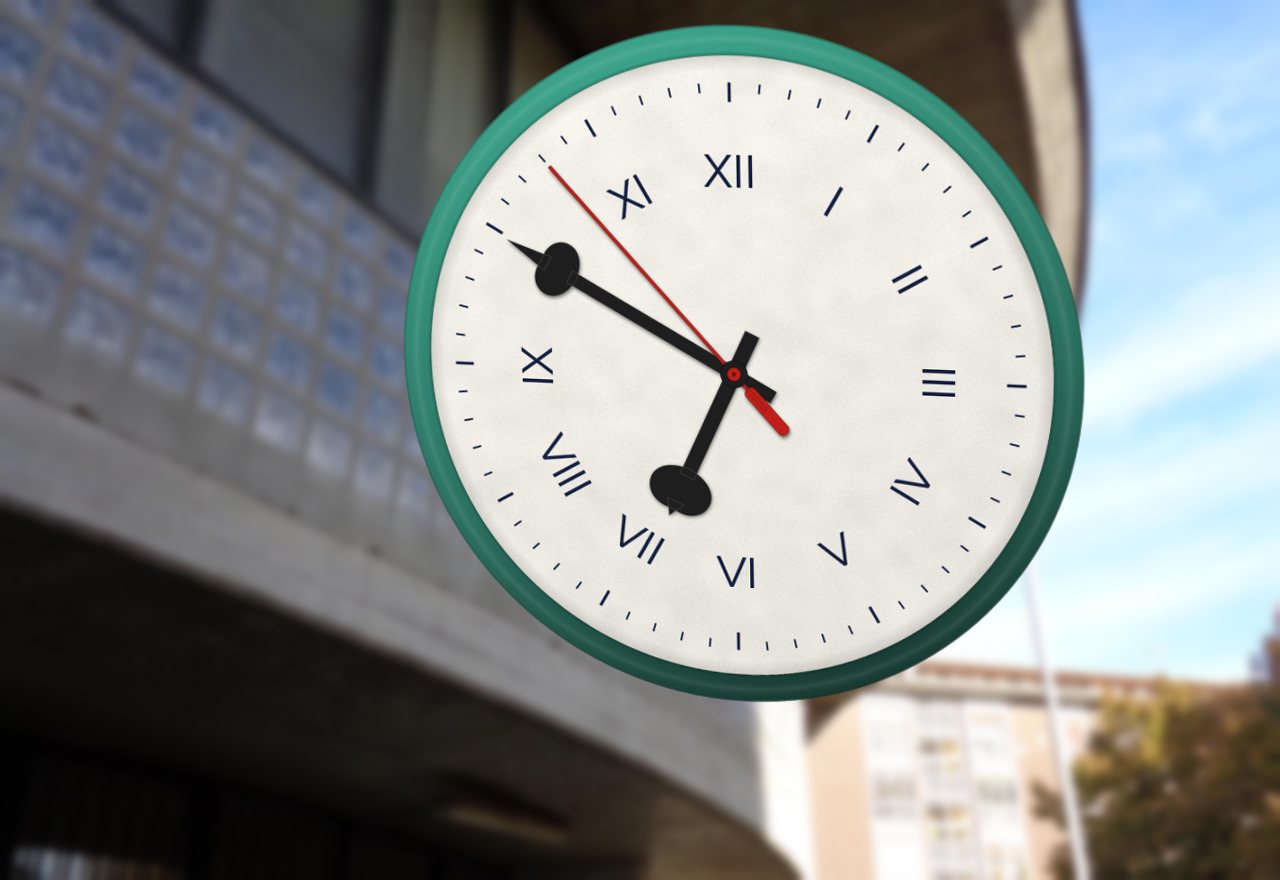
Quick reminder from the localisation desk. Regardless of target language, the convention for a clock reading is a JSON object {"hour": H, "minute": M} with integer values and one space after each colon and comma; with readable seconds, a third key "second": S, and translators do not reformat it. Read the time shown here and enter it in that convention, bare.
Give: {"hour": 6, "minute": 49, "second": 53}
